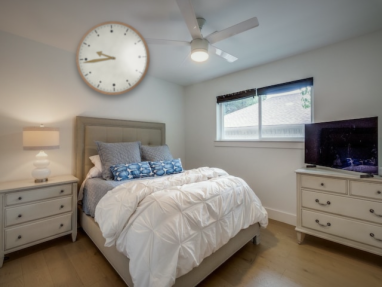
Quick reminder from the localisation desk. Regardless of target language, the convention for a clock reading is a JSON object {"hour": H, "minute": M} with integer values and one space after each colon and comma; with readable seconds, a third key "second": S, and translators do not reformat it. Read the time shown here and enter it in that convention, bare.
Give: {"hour": 9, "minute": 44}
